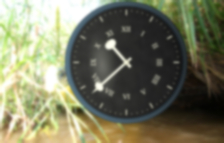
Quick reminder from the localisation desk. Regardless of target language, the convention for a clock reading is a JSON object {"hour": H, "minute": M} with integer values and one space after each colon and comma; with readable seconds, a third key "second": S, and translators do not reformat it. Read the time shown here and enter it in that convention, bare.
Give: {"hour": 10, "minute": 38}
